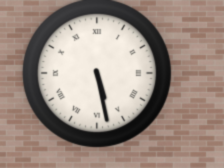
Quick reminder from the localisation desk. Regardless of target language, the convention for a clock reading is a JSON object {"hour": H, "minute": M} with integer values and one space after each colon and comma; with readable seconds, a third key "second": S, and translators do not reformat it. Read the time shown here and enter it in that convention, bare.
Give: {"hour": 5, "minute": 28}
